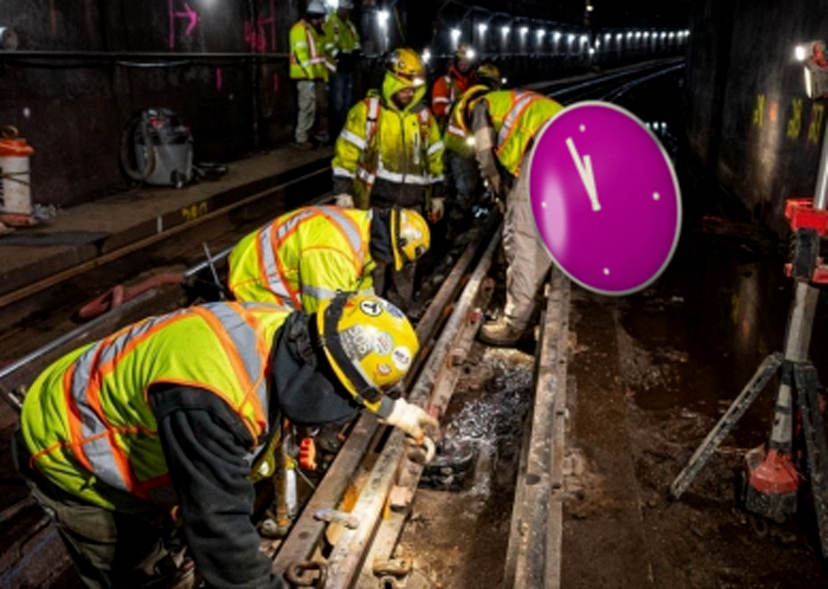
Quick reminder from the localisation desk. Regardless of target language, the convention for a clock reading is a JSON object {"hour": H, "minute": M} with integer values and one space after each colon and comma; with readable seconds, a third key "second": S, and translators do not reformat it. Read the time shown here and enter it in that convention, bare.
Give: {"hour": 11, "minute": 57}
